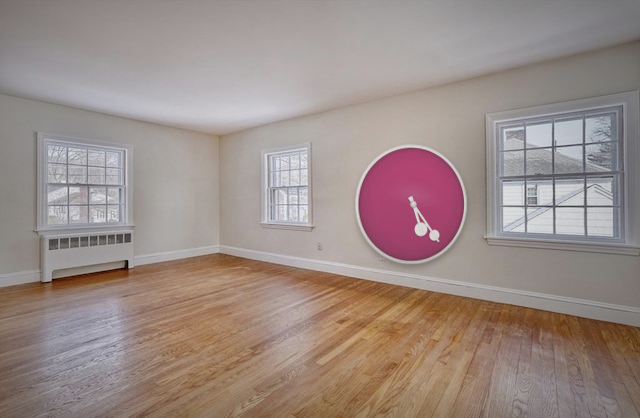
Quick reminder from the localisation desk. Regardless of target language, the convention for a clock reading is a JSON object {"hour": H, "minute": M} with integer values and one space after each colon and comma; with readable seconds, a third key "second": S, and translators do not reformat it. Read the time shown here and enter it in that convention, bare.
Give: {"hour": 5, "minute": 24}
